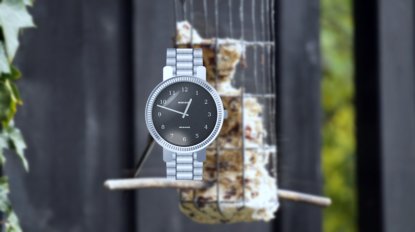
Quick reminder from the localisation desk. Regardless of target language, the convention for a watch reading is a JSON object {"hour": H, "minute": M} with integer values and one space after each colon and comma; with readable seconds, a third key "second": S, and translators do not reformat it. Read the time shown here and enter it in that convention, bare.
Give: {"hour": 12, "minute": 48}
